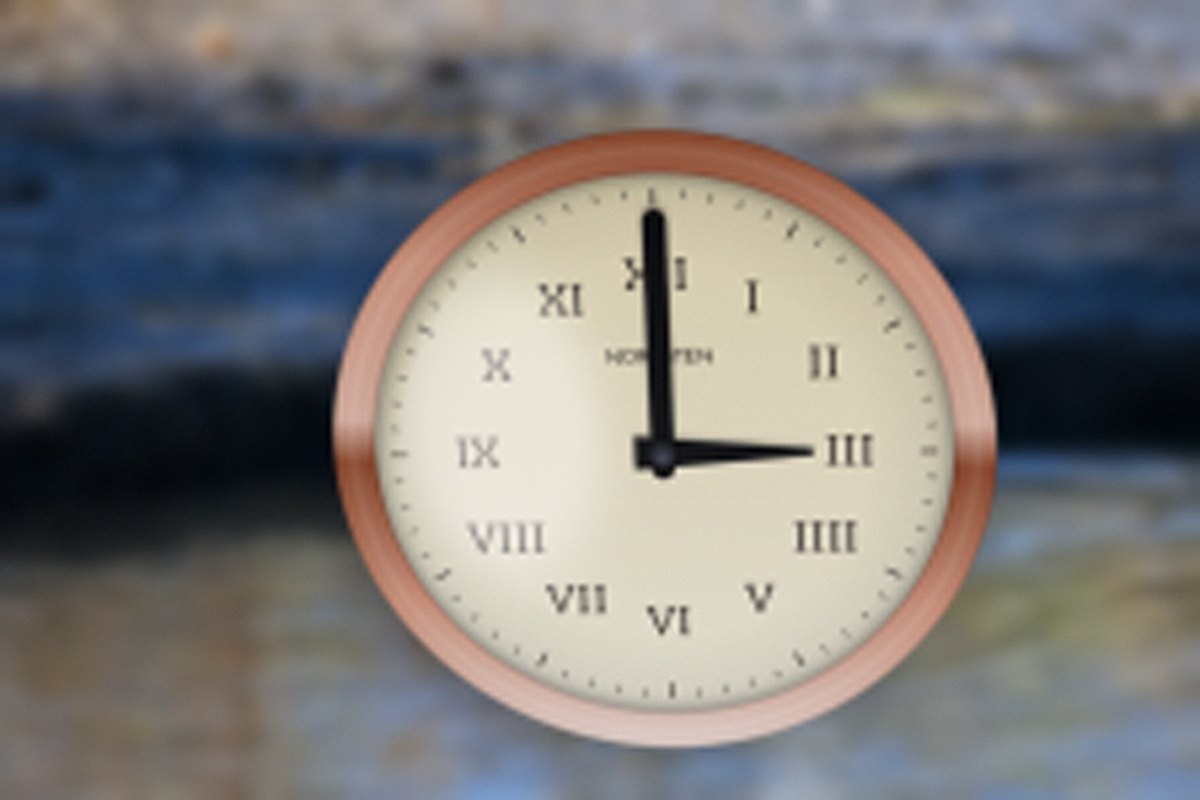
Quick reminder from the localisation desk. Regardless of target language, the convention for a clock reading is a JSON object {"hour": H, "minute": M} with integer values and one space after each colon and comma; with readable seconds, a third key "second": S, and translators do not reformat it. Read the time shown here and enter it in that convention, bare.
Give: {"hour": 3, "minute": 0}
